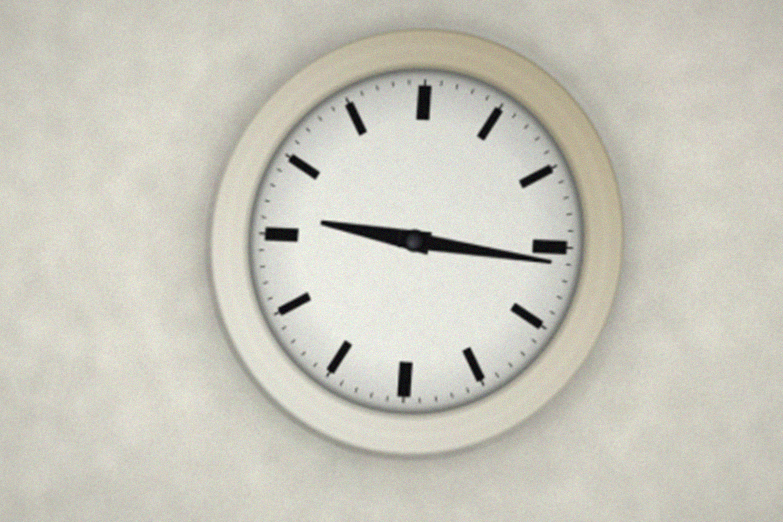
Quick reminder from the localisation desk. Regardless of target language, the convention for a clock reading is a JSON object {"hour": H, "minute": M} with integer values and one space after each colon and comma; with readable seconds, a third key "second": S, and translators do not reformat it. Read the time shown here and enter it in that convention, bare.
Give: {"hour": 9, "minute": 16}
